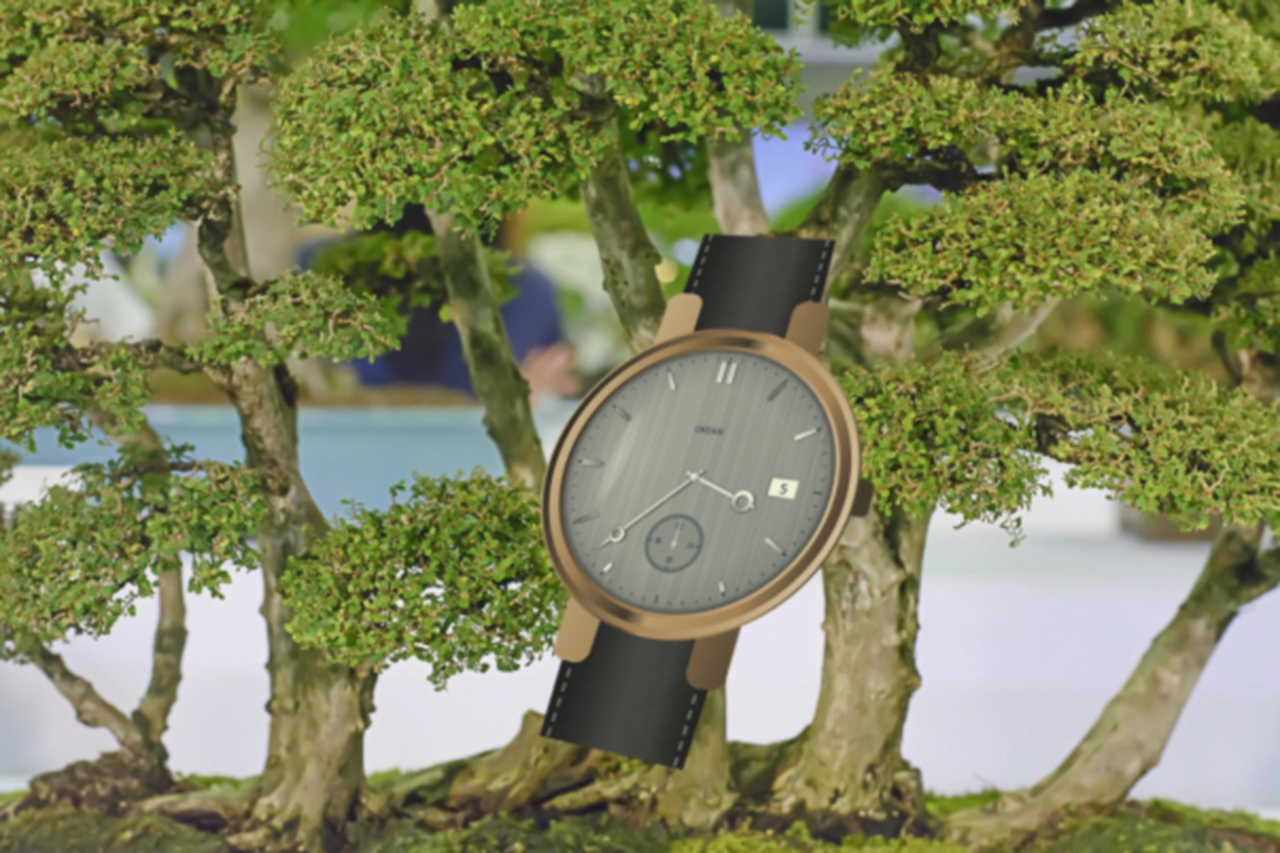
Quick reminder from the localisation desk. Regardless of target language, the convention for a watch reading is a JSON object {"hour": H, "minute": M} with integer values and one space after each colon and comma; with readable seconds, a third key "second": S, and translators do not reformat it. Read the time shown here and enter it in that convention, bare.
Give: {"hour": 3, "minute": 37}
